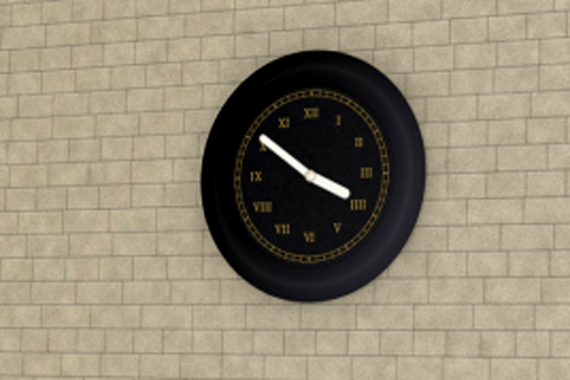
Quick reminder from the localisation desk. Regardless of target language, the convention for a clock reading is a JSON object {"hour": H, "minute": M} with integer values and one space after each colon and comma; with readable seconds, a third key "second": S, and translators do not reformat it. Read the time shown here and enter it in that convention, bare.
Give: {"hour": 3, "minute": 51}
